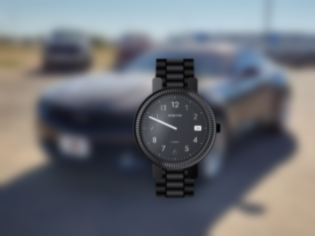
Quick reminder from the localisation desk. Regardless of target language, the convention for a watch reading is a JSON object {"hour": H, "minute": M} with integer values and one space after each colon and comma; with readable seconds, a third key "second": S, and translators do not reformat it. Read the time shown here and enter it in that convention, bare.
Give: {"hour": 9, "minute": 49}
